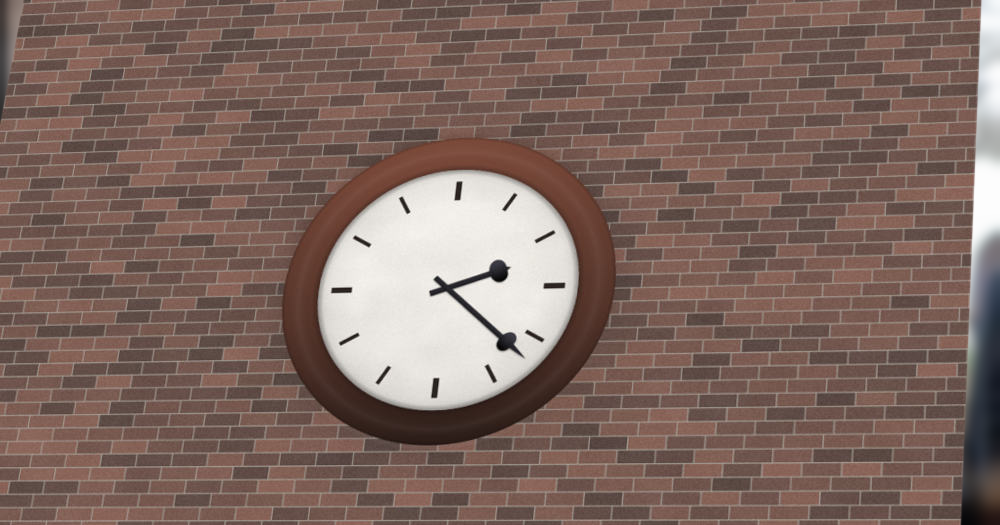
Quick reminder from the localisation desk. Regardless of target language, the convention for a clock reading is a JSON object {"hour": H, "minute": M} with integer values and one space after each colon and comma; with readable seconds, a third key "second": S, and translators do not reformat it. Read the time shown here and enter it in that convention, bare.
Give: {"hour": 2, "minute": 22}
